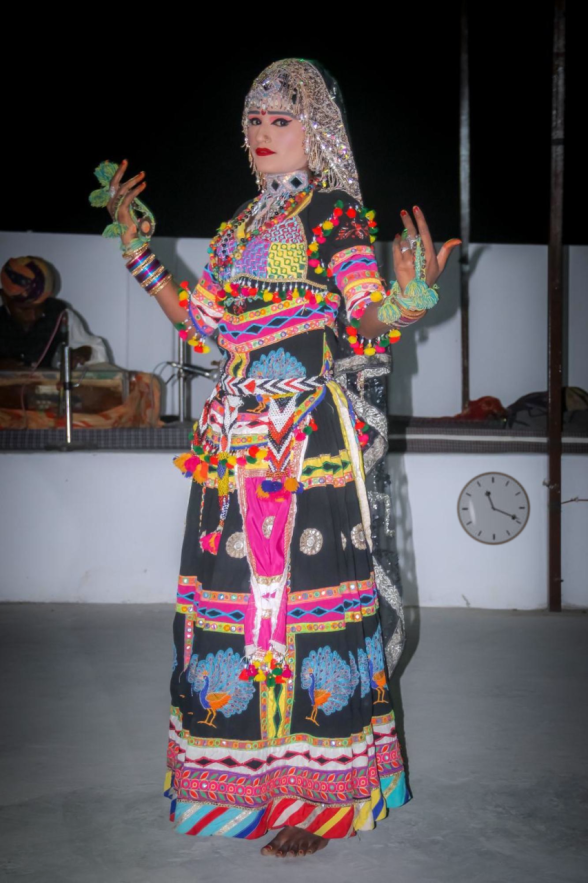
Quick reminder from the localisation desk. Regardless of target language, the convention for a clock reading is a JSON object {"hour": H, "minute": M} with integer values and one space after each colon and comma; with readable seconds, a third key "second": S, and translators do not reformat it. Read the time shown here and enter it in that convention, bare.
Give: {"hour": 11, "minute": 19}
